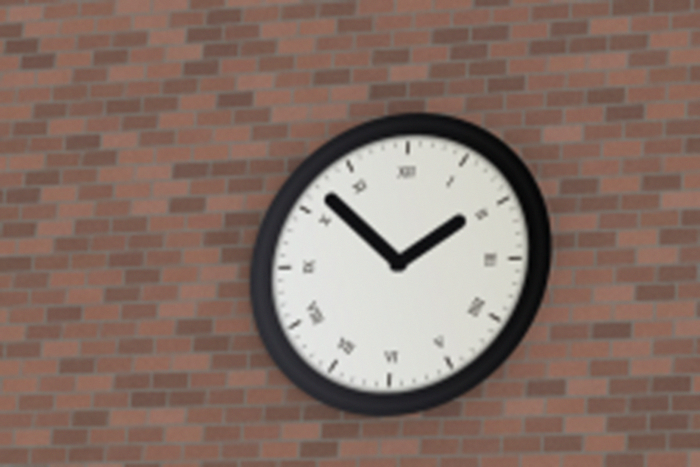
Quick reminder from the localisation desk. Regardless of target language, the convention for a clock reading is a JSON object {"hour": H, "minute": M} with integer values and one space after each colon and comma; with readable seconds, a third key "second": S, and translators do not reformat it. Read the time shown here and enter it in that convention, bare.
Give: {"hour": 1, "minute": 52}
